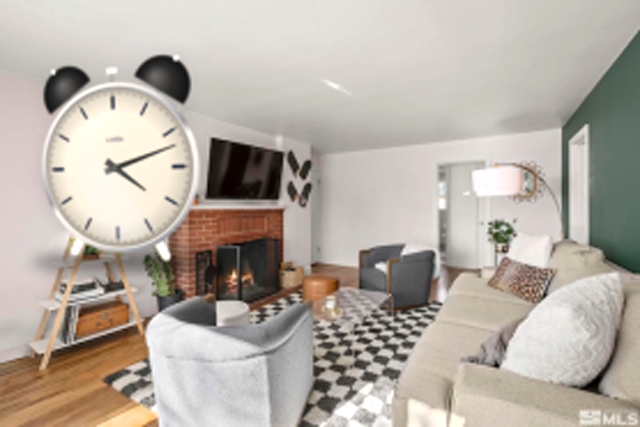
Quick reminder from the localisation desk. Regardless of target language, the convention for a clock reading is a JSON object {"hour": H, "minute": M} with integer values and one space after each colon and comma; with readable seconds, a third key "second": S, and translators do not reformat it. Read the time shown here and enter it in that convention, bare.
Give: {"hour": 4, "minute": 12}
